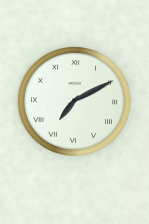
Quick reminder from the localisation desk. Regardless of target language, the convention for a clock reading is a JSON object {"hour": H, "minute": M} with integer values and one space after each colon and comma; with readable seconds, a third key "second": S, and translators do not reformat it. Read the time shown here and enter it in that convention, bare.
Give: {"hour": 7, "minute": 10}
